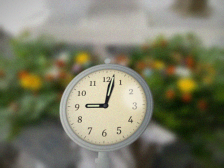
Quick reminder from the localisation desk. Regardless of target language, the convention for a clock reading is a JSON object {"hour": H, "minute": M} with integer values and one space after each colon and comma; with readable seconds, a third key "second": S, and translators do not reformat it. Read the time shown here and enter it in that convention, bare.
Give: {"hour": 9, "minute": 2}
